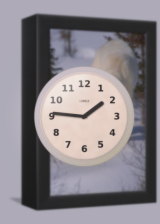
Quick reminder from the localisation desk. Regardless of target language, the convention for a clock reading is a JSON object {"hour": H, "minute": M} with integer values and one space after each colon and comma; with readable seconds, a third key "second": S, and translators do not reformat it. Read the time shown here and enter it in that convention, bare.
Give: {"hour": 1, "minute": 46}
